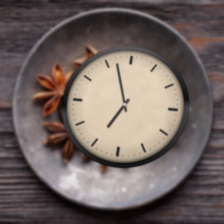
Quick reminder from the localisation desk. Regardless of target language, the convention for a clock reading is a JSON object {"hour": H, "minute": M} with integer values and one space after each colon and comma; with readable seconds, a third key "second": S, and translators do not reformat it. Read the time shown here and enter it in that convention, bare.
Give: {"hour": 6, "minute": 57}
